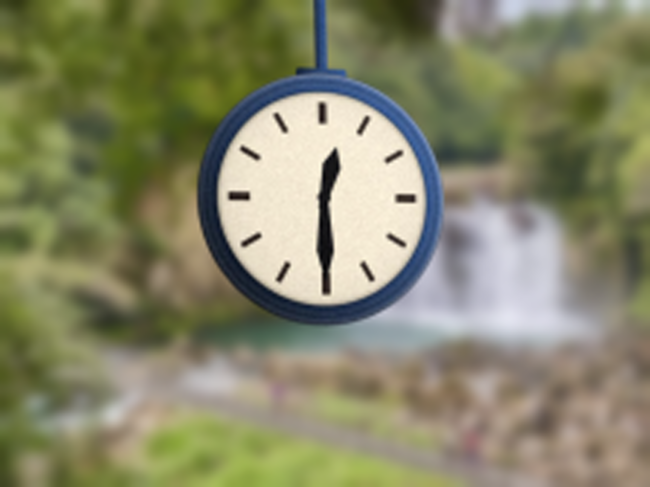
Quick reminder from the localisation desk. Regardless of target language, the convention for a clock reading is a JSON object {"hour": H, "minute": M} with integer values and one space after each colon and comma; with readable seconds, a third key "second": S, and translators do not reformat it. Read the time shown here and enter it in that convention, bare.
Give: {"hour": 12, "minute": 30}
